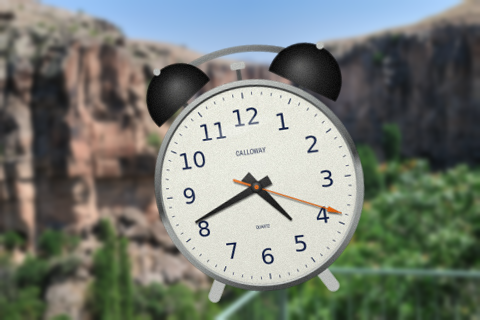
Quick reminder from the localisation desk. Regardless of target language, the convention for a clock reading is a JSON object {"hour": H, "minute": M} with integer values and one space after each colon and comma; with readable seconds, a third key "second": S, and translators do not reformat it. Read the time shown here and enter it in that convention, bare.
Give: {"hour": 4, "minute": 41, "second": 19}
